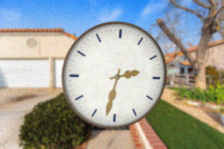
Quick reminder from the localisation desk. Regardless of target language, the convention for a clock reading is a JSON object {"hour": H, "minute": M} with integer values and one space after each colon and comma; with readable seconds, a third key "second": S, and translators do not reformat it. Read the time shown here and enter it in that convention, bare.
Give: {"hour": 2, "minute": 32}
